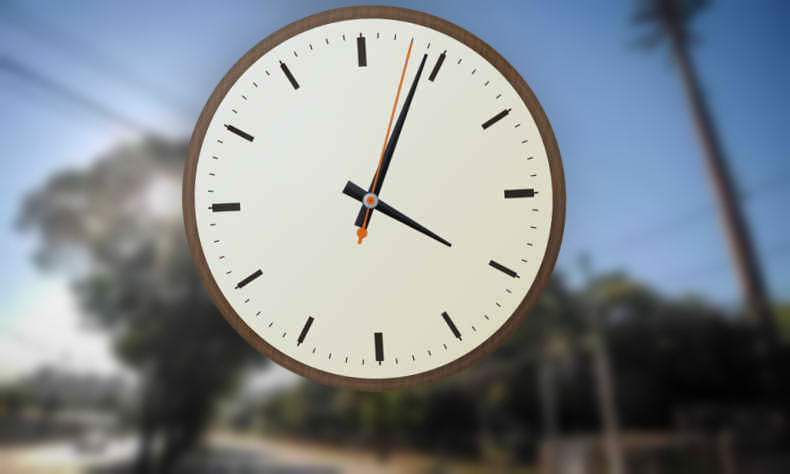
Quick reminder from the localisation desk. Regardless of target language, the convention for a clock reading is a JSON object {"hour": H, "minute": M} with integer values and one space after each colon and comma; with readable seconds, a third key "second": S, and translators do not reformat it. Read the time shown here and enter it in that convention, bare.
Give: {"hour": 4, "minute": 4, "second": 3}
